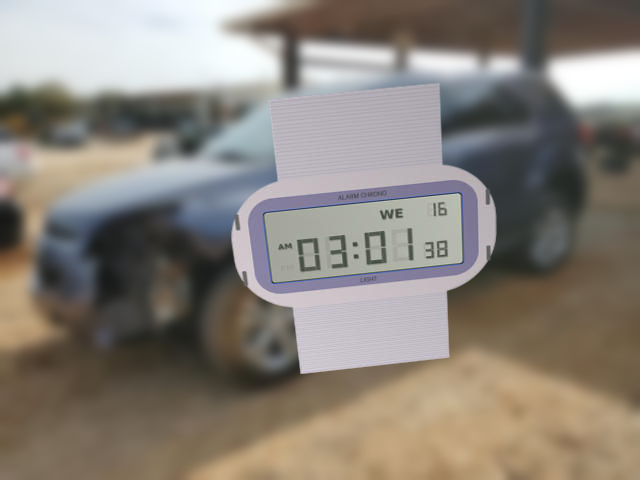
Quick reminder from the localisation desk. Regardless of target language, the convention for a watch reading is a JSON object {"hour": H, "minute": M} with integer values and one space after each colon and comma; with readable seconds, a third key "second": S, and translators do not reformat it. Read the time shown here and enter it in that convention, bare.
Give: {"hour": 3, "minute": 1, "second": 38}
